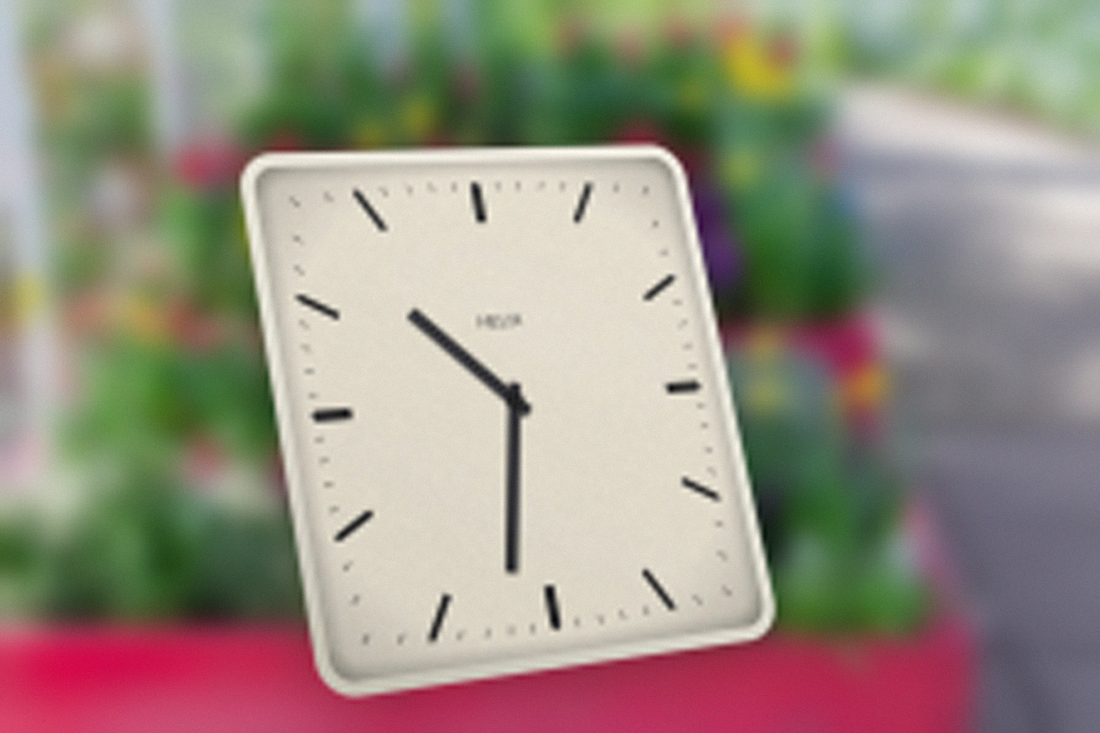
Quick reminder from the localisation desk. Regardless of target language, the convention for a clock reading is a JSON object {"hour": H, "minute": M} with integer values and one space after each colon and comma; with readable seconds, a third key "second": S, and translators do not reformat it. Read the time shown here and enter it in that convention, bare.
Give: {"hour": 10, "minute": 32}
